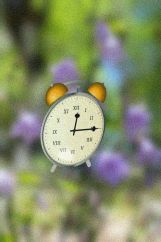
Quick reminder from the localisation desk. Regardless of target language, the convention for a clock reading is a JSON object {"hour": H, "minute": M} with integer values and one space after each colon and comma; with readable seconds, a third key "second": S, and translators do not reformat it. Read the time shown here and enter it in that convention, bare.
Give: {"hour": 12, "minute": 15}
